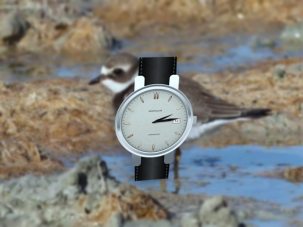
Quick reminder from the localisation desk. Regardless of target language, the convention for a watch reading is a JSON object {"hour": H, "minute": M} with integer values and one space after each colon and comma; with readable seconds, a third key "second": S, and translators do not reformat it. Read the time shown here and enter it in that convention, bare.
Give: {"hour": 2, "minute": 14}
